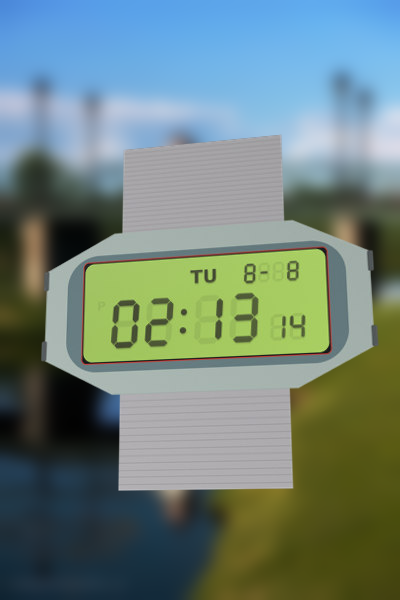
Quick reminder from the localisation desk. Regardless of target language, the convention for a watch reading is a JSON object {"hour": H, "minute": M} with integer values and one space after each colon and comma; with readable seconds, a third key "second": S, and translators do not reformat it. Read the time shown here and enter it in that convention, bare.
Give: {"hour": 2, "minute": 13, "second": 14}
